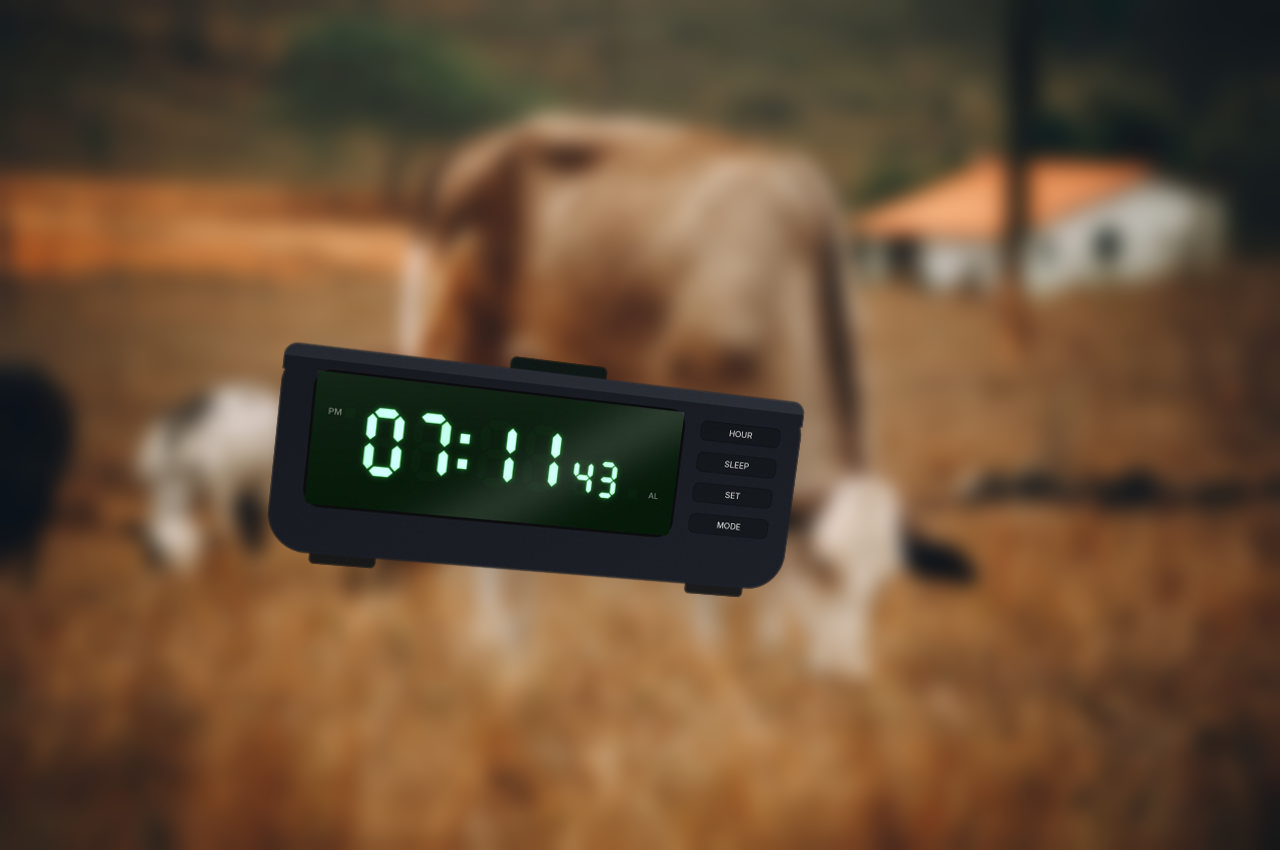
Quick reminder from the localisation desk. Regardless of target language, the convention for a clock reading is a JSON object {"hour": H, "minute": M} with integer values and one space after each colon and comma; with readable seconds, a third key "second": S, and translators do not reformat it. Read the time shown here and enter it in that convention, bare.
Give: {"hour": 7, "minute": 11, "second": 43}
